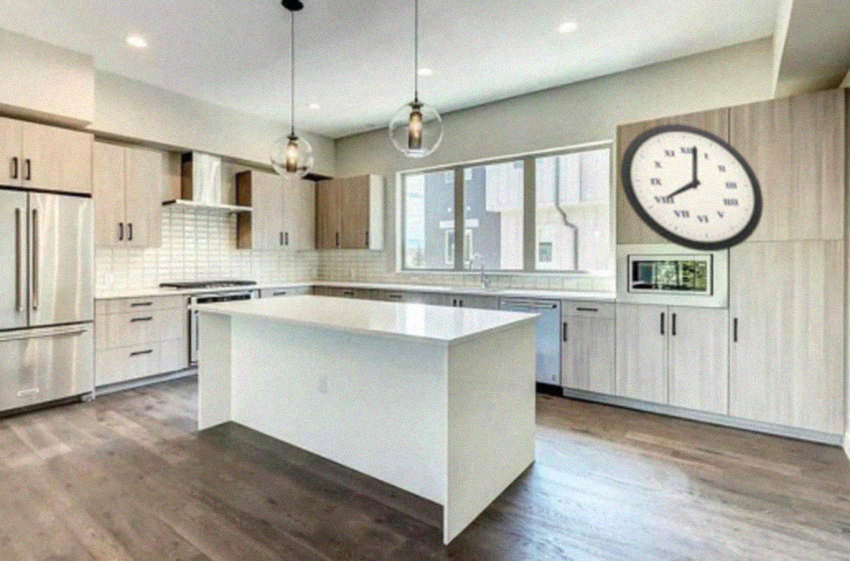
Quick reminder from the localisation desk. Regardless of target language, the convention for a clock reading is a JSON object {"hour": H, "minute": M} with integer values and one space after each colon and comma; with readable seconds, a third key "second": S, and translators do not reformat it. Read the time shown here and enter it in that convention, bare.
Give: {"hour": 8, "minute": 2}
